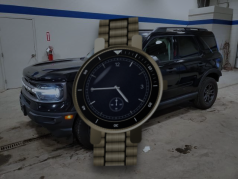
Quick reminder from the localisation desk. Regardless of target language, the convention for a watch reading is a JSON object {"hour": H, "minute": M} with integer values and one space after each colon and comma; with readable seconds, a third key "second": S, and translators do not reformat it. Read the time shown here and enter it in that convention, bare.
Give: {"hour": 4, "minute": 45}
